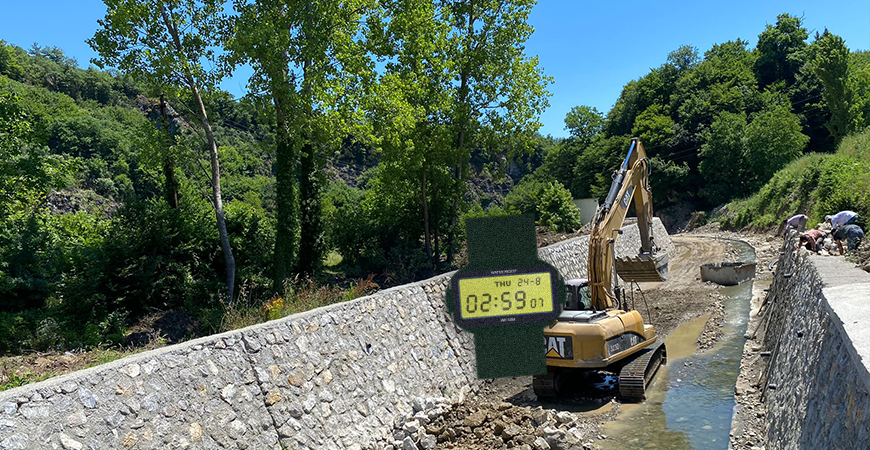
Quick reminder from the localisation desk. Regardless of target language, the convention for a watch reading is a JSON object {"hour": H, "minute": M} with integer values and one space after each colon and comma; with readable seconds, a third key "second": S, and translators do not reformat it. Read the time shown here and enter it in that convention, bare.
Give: {"hour": 2, "minute": 59, "second": 7}
